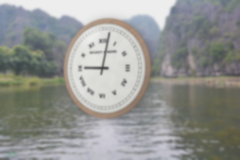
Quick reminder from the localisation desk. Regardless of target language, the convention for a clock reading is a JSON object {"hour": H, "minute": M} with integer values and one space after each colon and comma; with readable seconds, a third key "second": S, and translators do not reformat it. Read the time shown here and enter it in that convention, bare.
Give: {"hour": 9, "minute": 2}
